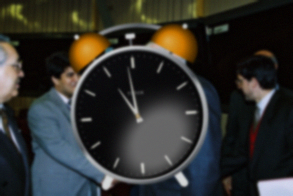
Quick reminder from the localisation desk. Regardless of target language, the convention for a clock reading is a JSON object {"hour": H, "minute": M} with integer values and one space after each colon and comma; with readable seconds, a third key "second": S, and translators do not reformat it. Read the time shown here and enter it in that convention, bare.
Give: {"hour": 10, "minute": 59}
